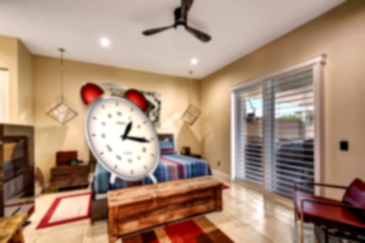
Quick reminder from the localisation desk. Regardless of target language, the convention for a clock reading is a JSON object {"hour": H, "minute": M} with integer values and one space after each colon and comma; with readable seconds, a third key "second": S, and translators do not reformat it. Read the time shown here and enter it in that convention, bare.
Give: {"hour": 1, "minute": 16}
